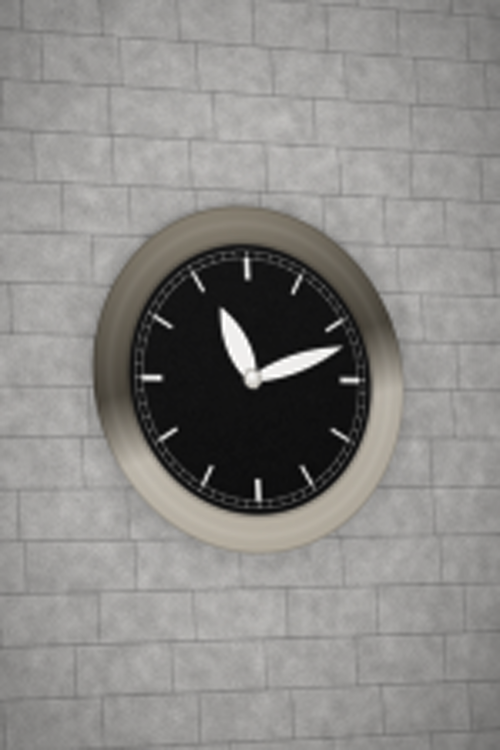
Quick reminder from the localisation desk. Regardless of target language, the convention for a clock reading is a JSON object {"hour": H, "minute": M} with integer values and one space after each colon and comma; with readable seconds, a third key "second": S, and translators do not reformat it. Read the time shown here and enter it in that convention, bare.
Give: {"hour": 11, "minute": 12}
